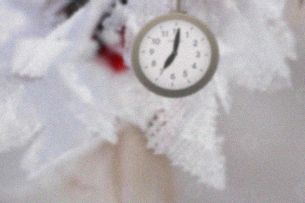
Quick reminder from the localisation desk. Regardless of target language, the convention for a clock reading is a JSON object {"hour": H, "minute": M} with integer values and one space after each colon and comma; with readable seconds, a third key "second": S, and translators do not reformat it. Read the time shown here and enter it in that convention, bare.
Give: {"hour": 7, "minute": 1}
